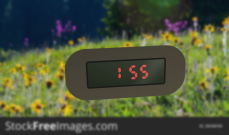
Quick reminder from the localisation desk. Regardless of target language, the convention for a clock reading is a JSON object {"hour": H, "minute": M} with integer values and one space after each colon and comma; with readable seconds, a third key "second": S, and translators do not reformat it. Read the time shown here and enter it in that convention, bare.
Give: {"hour": 1, "minute": 55}
